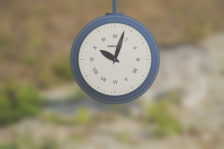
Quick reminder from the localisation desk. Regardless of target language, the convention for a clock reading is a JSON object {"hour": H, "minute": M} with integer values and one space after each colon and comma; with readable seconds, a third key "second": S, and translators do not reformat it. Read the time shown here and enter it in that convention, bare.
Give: {"hour": 10, "minute": 3}
